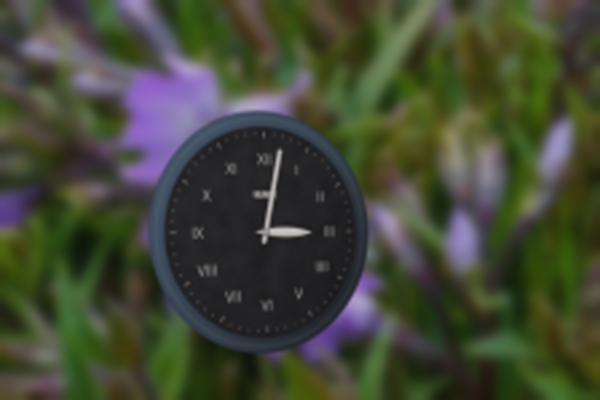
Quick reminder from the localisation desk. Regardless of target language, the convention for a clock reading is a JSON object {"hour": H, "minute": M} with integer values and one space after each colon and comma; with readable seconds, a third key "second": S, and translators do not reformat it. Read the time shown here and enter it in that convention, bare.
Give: {"hour": 3, "minute": 2}
